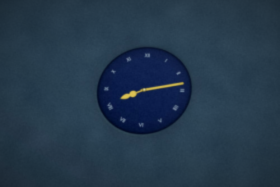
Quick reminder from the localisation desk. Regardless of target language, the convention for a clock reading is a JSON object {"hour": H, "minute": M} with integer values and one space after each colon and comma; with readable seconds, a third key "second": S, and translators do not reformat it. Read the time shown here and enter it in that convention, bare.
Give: {"hour": 8, "minute": 13}
